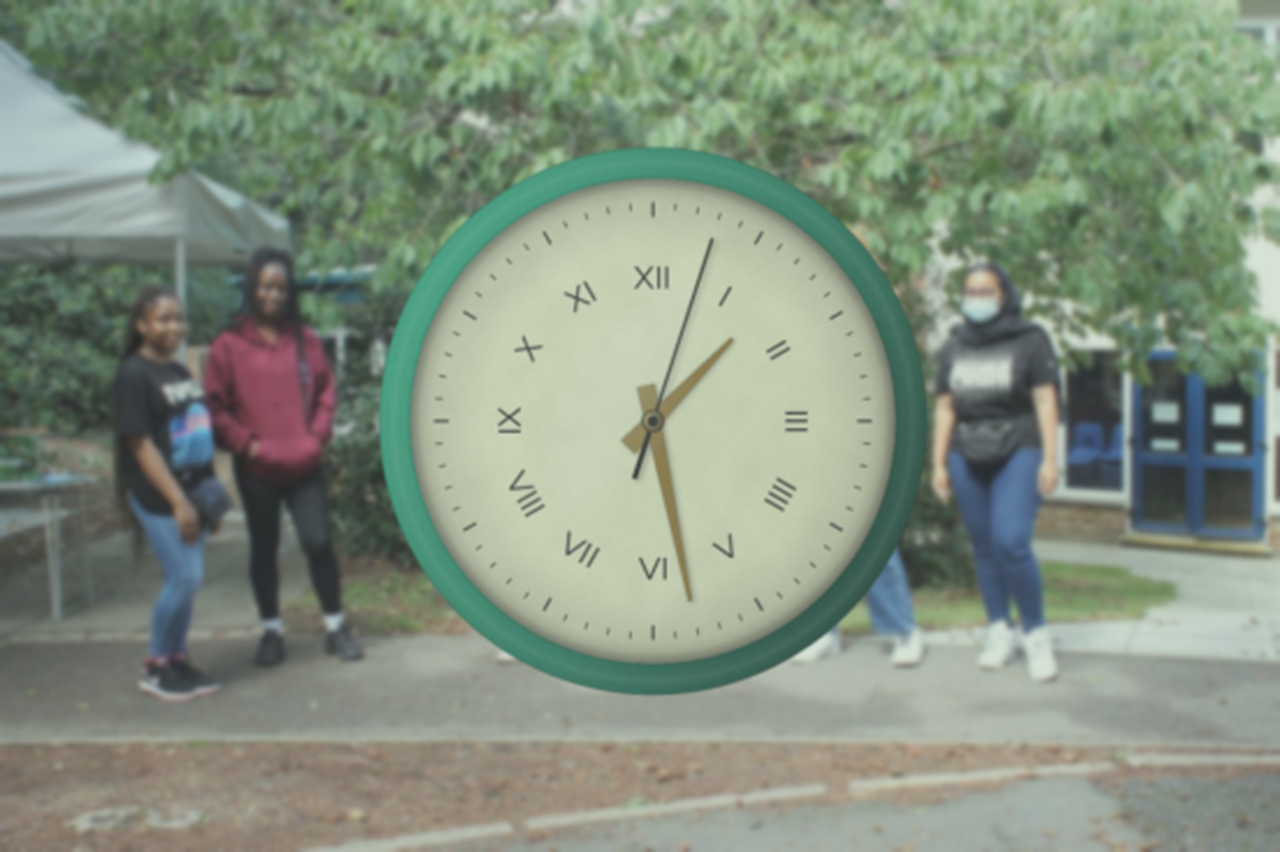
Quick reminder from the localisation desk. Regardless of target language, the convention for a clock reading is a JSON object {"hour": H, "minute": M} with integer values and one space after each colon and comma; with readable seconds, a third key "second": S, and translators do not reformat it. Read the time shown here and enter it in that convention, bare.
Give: {"hour": 1, "minute": 28, "second": 3}
